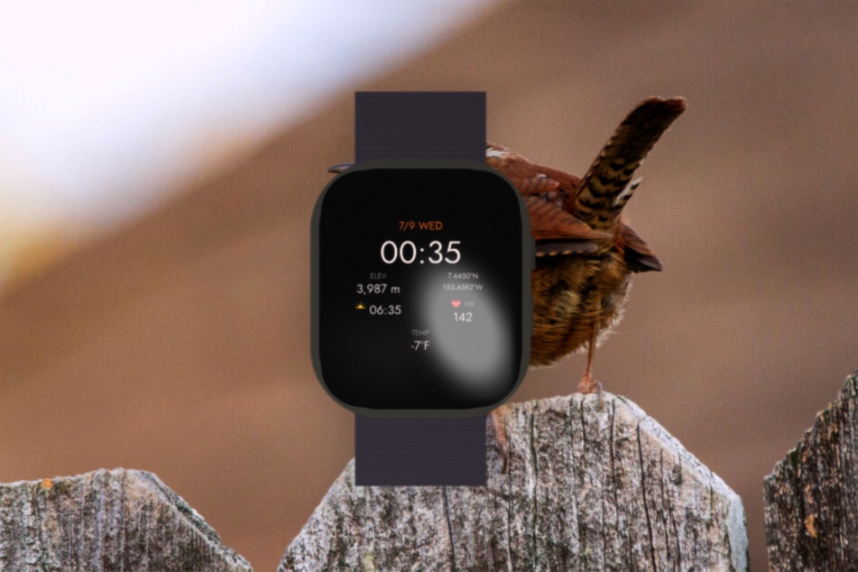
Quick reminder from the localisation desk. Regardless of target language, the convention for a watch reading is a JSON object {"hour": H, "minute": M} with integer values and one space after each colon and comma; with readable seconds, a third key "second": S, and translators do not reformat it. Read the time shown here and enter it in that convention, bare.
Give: {"hour": 0, "minute": 35}
